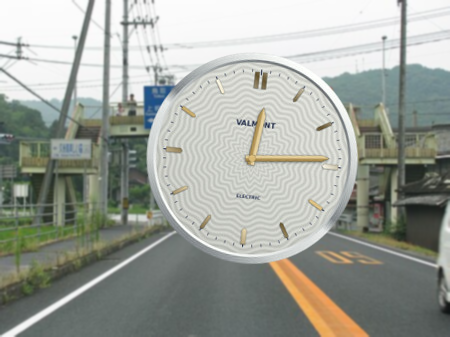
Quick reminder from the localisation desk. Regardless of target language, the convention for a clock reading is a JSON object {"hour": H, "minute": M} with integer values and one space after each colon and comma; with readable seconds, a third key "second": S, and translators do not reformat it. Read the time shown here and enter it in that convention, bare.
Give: {"hour": 12, "minute": 14}
